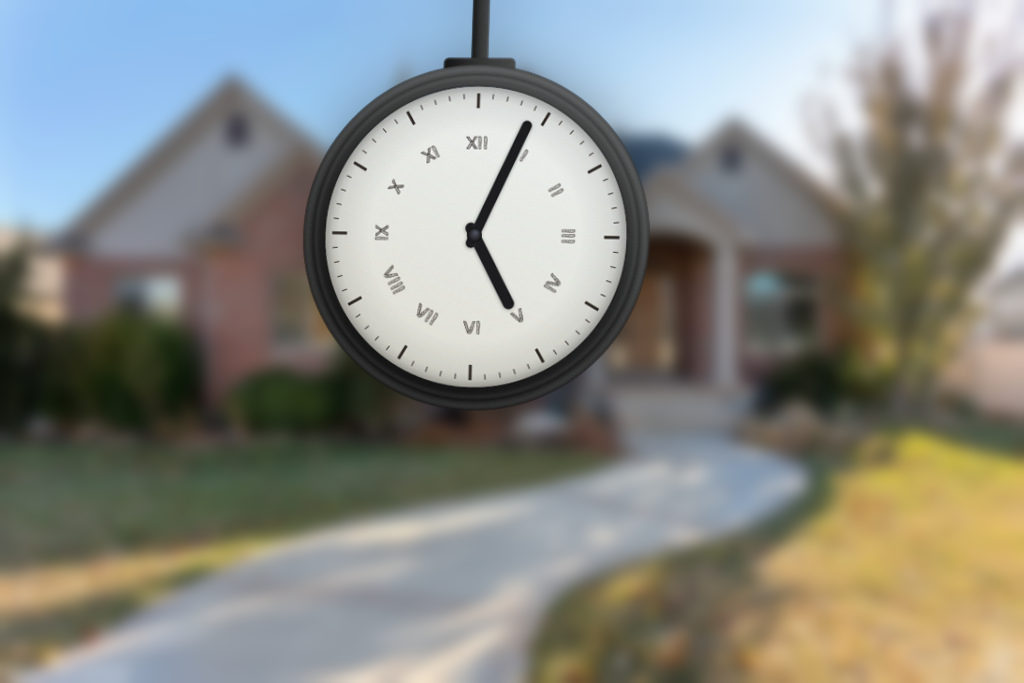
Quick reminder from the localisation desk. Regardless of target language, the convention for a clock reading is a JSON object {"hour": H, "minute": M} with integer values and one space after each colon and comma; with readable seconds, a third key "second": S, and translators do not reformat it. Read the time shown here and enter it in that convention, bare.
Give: {"hour": 5, "minute": 4}
